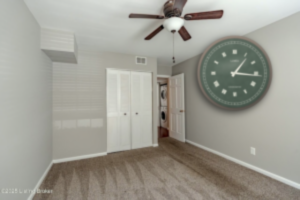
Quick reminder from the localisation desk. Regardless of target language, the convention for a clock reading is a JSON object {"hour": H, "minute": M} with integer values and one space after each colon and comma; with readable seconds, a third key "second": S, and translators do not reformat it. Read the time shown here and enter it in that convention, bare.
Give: {"hour": 1, "minute": 16}
